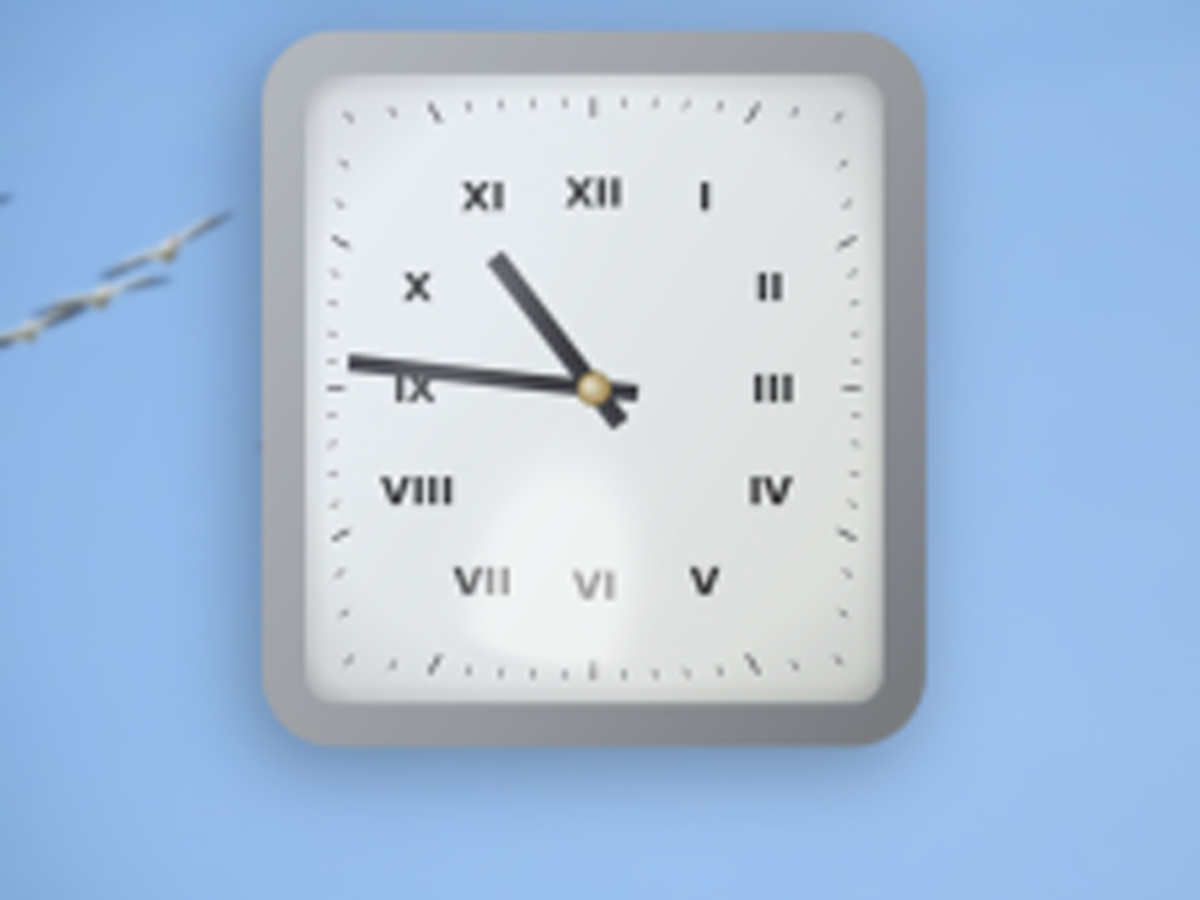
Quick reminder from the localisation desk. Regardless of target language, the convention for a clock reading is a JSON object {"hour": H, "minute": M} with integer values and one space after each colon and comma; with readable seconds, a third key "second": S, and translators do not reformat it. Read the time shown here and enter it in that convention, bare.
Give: {"hour": 10, "minute": 46}
